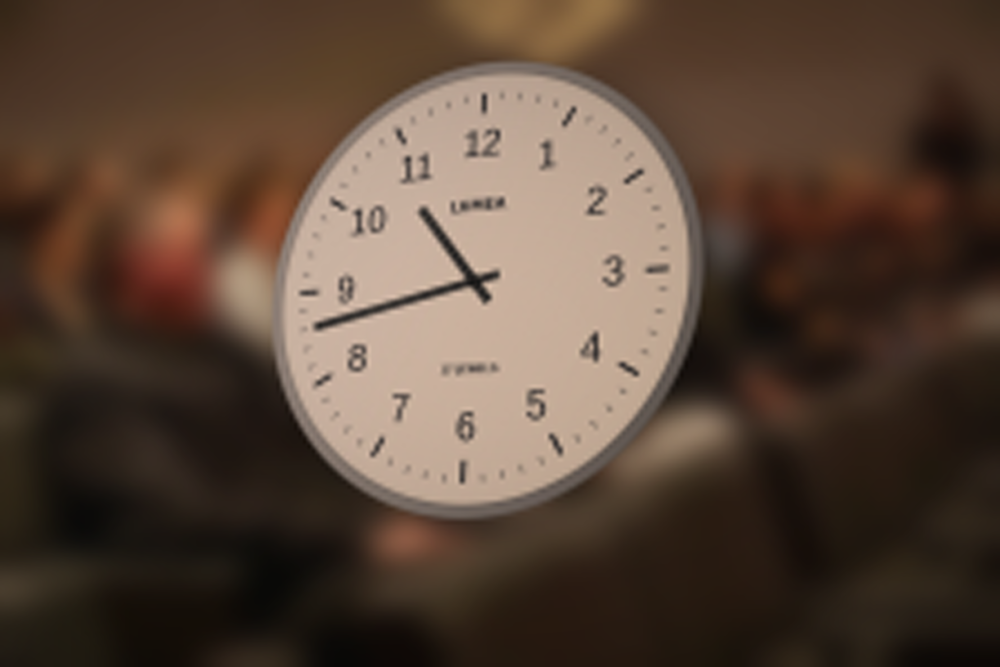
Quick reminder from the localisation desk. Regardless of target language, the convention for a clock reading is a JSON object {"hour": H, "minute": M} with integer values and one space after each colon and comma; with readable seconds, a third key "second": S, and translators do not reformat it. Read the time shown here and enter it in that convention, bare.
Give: {"hour": 10, "minute": 43}
